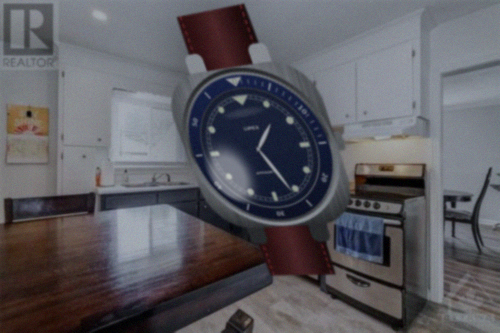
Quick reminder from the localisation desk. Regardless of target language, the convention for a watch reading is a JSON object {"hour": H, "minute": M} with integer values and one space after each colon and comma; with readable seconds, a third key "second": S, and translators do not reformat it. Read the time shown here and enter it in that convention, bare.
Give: {"hour": 1, "minute": 26}
